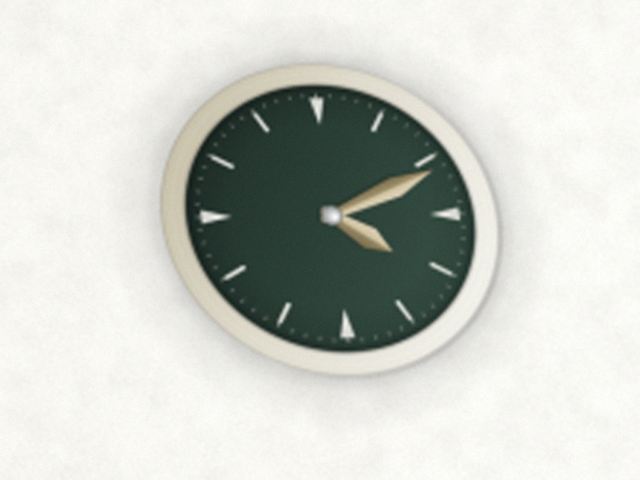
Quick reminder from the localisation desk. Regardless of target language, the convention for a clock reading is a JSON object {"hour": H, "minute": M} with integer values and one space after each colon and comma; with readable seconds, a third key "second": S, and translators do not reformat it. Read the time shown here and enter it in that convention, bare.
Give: {"hour": 4, "minute": 11}
